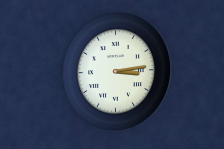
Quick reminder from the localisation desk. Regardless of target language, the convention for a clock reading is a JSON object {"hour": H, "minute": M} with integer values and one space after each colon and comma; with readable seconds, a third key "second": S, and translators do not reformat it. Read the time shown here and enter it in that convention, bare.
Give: {"hour": 3, "minute": 14}
